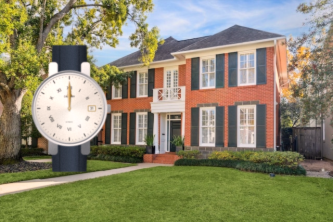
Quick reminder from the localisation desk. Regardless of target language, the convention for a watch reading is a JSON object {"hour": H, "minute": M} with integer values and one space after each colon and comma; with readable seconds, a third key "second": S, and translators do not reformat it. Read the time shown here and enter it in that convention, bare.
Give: {"hour": 12, "minute": 0}
